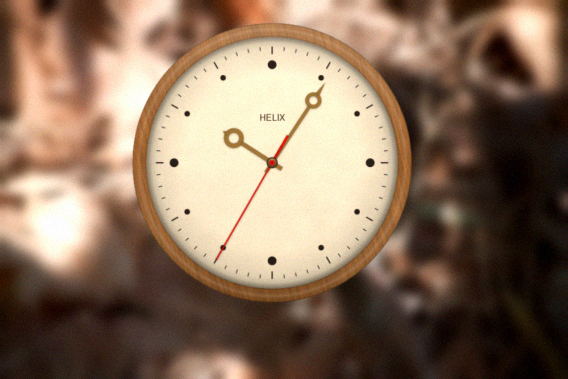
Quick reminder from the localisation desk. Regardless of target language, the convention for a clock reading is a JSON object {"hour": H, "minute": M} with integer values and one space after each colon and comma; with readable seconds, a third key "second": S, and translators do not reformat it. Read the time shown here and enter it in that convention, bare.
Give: {"hour": 10, "minute": 5, "second": 35}
